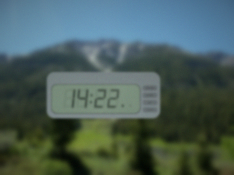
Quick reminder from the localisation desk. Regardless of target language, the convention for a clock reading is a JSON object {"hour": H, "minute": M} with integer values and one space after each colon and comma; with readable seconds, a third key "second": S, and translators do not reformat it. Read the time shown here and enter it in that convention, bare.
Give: {"hour": 14, "minute": 22}
